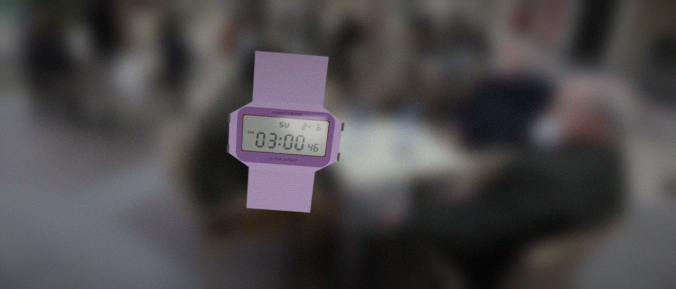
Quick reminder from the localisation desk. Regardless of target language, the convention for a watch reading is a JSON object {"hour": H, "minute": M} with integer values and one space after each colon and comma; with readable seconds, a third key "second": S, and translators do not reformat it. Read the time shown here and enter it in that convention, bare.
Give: {"hour": 3, "minute": 0, "second": 46}
